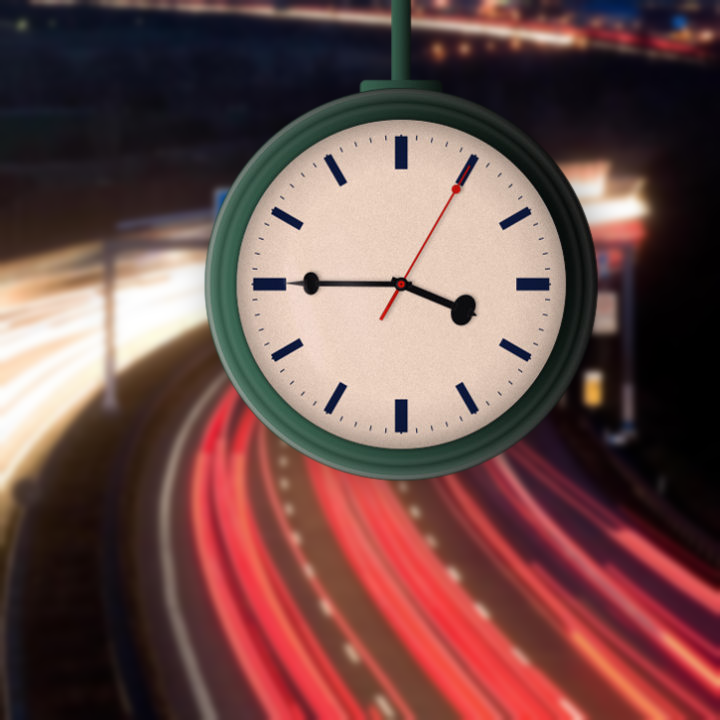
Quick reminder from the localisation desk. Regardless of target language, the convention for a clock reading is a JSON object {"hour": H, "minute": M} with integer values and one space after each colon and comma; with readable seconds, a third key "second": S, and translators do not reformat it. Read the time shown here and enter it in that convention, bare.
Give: {"hour": 3, "minute": 45, "second": 5}
